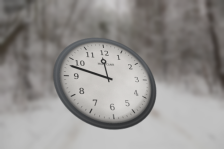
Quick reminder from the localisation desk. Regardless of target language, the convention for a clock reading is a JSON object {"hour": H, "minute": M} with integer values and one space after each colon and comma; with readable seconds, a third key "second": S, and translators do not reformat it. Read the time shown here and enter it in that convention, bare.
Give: {"hour": 11, "minute": 48}
